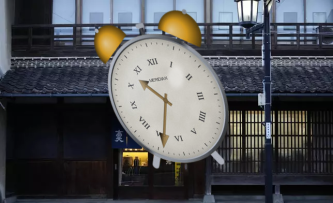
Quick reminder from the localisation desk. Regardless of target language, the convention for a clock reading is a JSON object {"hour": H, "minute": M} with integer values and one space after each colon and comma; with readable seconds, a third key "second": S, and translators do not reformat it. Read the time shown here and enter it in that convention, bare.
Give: {"hour": 10, "minute": 34}
